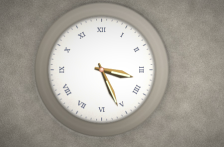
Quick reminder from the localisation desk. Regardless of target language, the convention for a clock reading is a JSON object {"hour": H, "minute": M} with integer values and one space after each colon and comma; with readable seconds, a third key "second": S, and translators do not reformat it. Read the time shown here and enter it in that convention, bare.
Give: {"hour": 3, "minute": 26}
